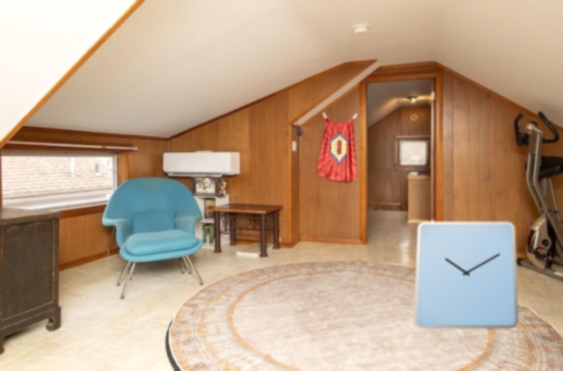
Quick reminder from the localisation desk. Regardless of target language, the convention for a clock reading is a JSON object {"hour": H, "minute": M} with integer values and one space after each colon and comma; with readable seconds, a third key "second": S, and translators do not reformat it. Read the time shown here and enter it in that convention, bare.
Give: {"hour": 10, "minute": 10}
